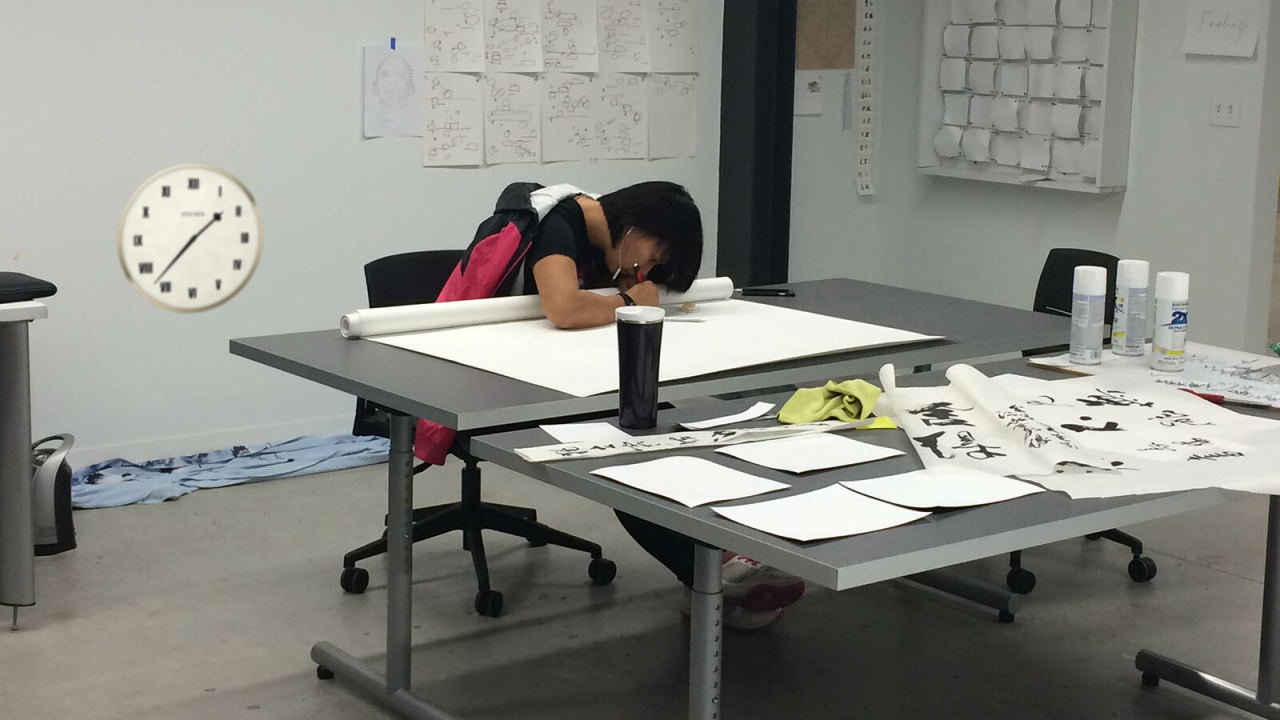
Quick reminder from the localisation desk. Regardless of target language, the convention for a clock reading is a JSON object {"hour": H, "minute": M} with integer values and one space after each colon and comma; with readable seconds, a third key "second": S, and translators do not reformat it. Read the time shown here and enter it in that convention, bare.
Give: {"hour": 1, "minute": 37}
